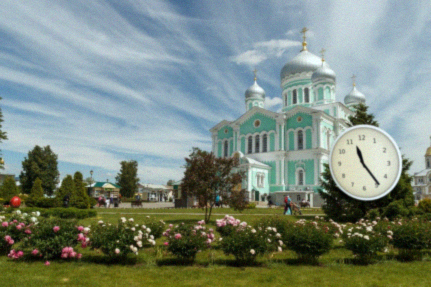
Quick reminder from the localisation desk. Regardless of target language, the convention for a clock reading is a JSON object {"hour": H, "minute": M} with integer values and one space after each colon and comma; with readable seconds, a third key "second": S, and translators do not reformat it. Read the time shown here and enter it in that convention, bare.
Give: {"hour": 11, "minute": 24}
